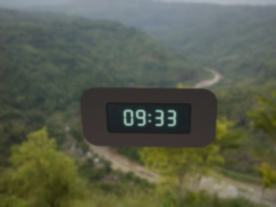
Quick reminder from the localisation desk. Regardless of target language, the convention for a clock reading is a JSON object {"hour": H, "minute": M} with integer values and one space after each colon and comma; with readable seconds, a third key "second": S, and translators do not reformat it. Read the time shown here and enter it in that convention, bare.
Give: {"hour": 9, "minute": 33}
